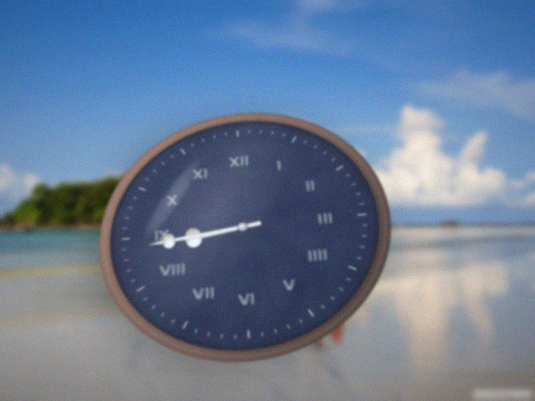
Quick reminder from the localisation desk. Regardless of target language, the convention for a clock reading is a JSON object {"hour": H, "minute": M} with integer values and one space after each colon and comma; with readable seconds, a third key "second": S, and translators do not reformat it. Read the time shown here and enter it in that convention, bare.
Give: {"hour": 8, "minute": 44}
